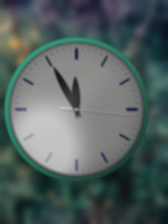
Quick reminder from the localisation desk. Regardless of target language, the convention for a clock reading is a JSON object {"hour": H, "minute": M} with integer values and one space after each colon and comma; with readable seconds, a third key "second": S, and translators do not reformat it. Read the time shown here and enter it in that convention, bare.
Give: {"hour": 11, "minute": 55, "second": 16}
